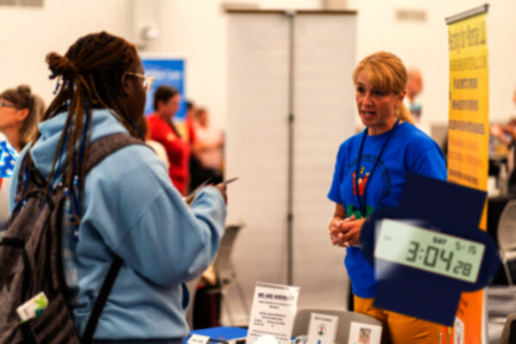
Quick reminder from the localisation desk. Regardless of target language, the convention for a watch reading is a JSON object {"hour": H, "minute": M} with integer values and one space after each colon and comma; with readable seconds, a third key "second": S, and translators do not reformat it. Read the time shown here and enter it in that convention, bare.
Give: {"hour": 3, "minute": 4, "second": 28}
